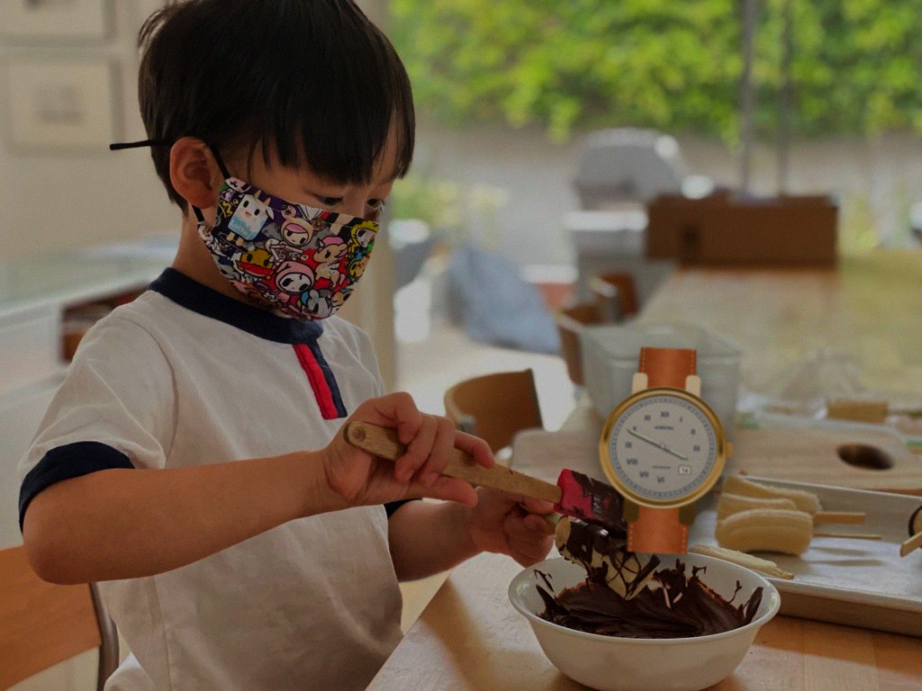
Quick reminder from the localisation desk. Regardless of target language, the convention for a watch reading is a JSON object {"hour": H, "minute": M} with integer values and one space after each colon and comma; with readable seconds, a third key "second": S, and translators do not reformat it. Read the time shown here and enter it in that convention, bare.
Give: {"hour": 3, "minute": 49}
